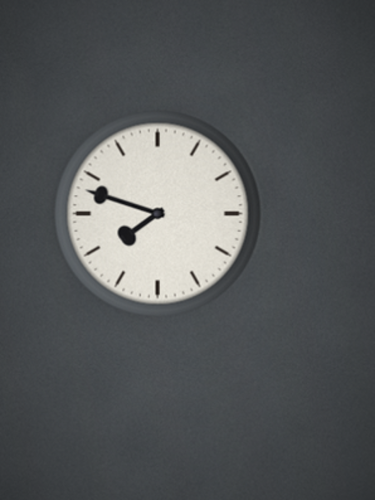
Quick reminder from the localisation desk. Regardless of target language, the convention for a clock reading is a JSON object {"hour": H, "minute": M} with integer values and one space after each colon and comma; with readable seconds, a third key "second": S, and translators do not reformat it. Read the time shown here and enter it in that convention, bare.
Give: {"hour": 7, "minute": 48}
